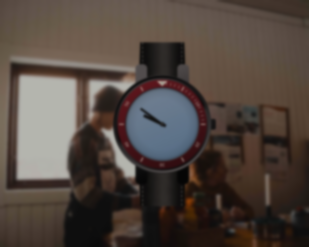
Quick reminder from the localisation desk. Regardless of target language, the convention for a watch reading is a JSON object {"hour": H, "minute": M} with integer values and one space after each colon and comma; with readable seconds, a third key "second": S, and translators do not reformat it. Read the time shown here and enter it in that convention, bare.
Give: {"hour": 9, "minute": 51}
